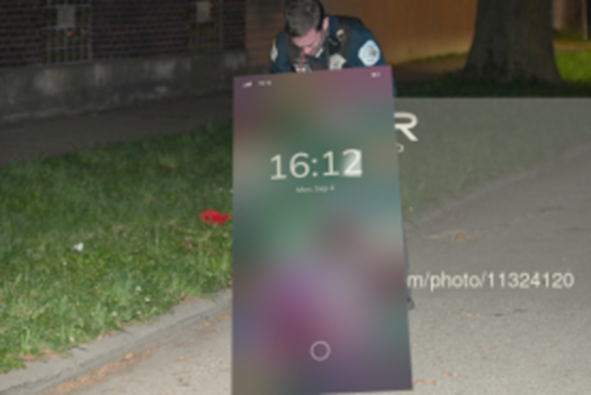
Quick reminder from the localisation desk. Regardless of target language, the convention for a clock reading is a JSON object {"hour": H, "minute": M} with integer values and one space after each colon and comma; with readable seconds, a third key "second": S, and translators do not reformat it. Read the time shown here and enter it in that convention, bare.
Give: {"hour": 16, "minute": 12}
